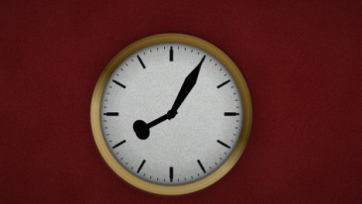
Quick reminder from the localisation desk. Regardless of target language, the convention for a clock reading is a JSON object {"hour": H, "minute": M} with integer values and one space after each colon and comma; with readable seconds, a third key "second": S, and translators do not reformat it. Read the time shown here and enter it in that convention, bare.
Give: {"hour": 8, "minute": 5}
